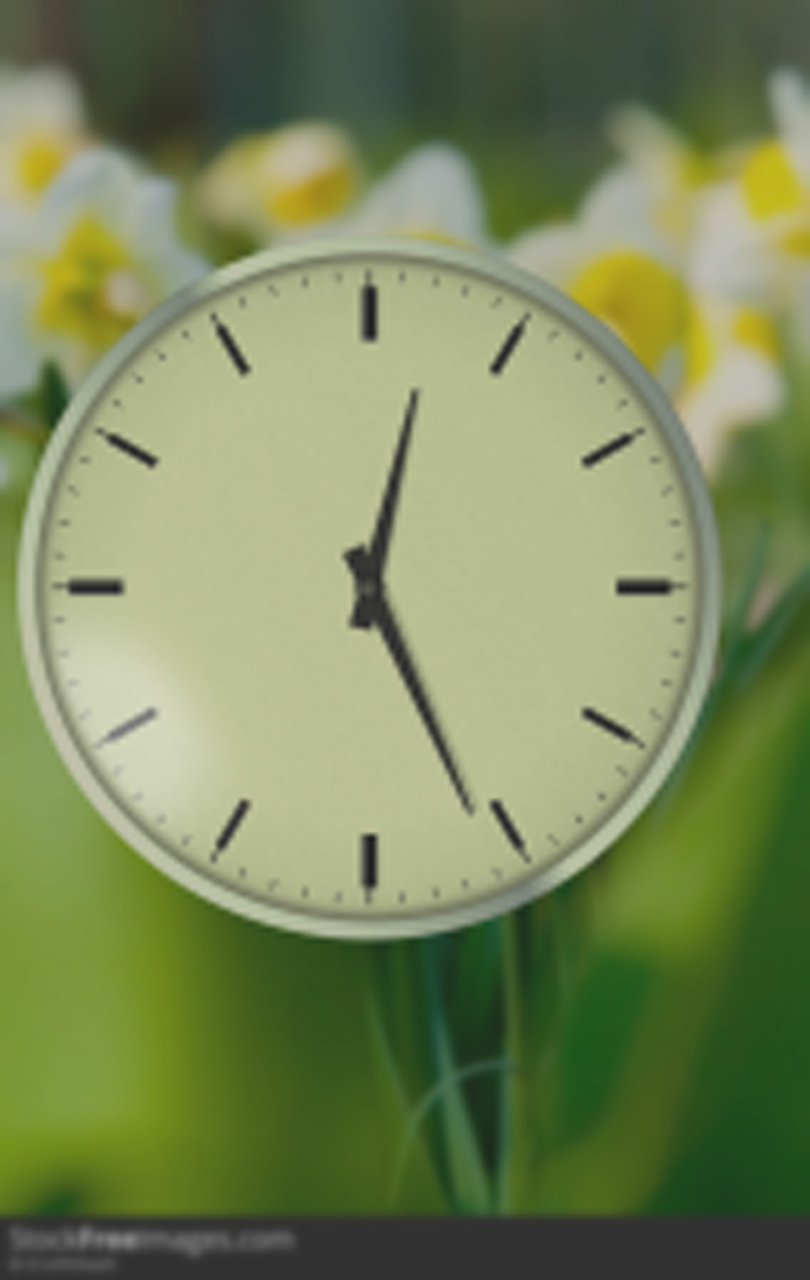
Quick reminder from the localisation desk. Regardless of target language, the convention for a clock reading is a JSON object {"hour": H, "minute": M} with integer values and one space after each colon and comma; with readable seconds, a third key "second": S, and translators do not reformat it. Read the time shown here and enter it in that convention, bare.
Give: {"hour": 12, "minute": 26}
